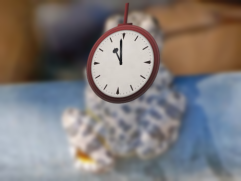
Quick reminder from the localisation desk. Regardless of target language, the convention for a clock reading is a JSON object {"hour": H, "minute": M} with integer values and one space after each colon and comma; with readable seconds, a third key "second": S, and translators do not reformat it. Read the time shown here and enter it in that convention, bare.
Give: {"hour": 10, "minute": 59}
